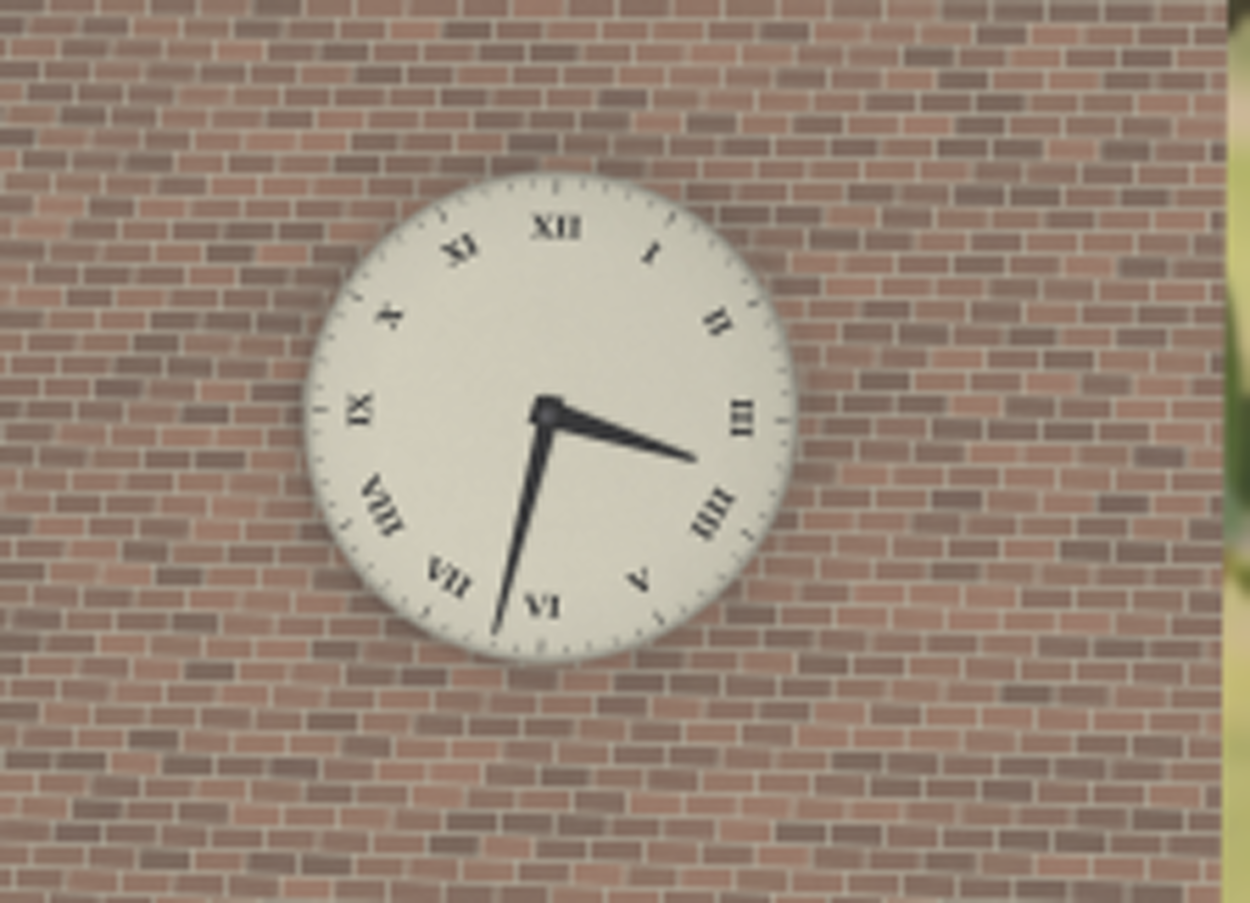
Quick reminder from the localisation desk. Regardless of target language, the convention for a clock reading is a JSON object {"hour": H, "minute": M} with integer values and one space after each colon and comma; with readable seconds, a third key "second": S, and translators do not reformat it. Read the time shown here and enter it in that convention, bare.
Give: {"hour": 3, "minute": 32}
